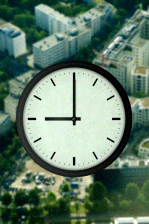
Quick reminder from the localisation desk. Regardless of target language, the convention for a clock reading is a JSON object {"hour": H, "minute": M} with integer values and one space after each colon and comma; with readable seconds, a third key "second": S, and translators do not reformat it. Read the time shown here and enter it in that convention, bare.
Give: {"hour": 9, "minute": 0}
